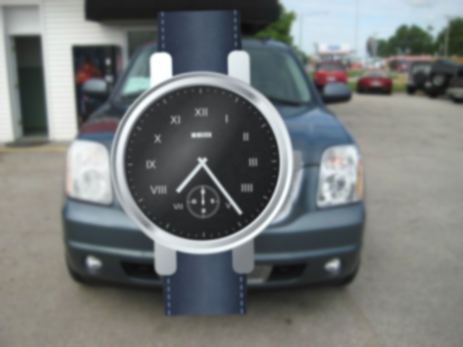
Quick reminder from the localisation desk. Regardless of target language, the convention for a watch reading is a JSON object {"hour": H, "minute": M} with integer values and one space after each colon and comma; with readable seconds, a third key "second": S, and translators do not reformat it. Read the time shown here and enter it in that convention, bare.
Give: {"hour": 7, "minute": 24}
